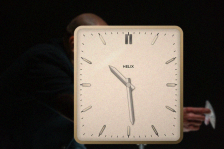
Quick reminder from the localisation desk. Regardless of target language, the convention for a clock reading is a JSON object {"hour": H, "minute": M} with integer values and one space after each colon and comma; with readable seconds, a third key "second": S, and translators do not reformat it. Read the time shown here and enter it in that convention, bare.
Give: {"hour": 10, "minute": 29}
